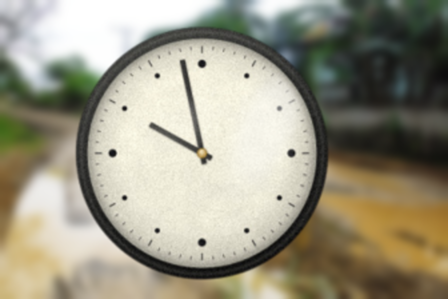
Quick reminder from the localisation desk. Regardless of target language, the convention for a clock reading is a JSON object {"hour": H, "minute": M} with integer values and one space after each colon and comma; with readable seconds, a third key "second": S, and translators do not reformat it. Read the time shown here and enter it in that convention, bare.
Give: {"hour": 9, "minute": 58}
